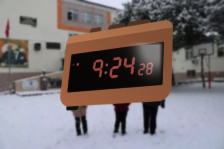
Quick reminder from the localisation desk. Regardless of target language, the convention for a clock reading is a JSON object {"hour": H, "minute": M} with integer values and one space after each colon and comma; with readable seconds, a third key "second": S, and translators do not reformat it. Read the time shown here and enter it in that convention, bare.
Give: {"hour": 9, "minute": 24, "second": 28}
